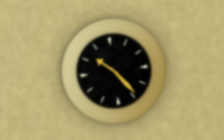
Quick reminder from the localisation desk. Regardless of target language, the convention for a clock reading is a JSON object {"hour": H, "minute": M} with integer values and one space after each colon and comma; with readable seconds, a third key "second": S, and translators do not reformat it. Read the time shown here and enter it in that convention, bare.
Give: {"hour": 10, "minute": 24}
